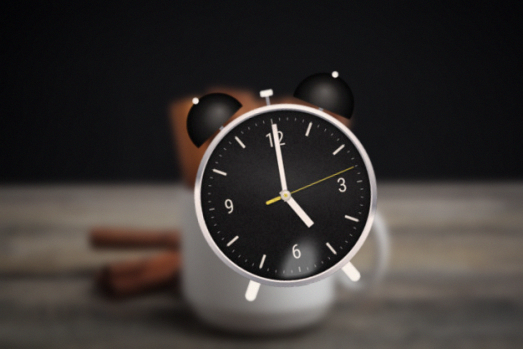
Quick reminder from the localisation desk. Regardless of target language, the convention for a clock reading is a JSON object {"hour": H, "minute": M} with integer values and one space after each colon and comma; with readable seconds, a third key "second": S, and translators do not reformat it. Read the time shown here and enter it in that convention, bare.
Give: {"hour": 5, "minute": 0, "second": 13}
